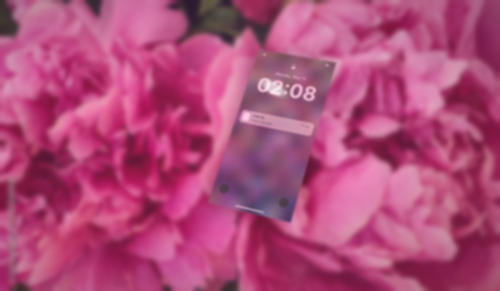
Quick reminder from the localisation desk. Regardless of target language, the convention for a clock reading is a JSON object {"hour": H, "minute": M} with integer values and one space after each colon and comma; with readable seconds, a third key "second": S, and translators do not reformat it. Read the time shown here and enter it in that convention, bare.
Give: {"hour": 2, "minute": 8}
